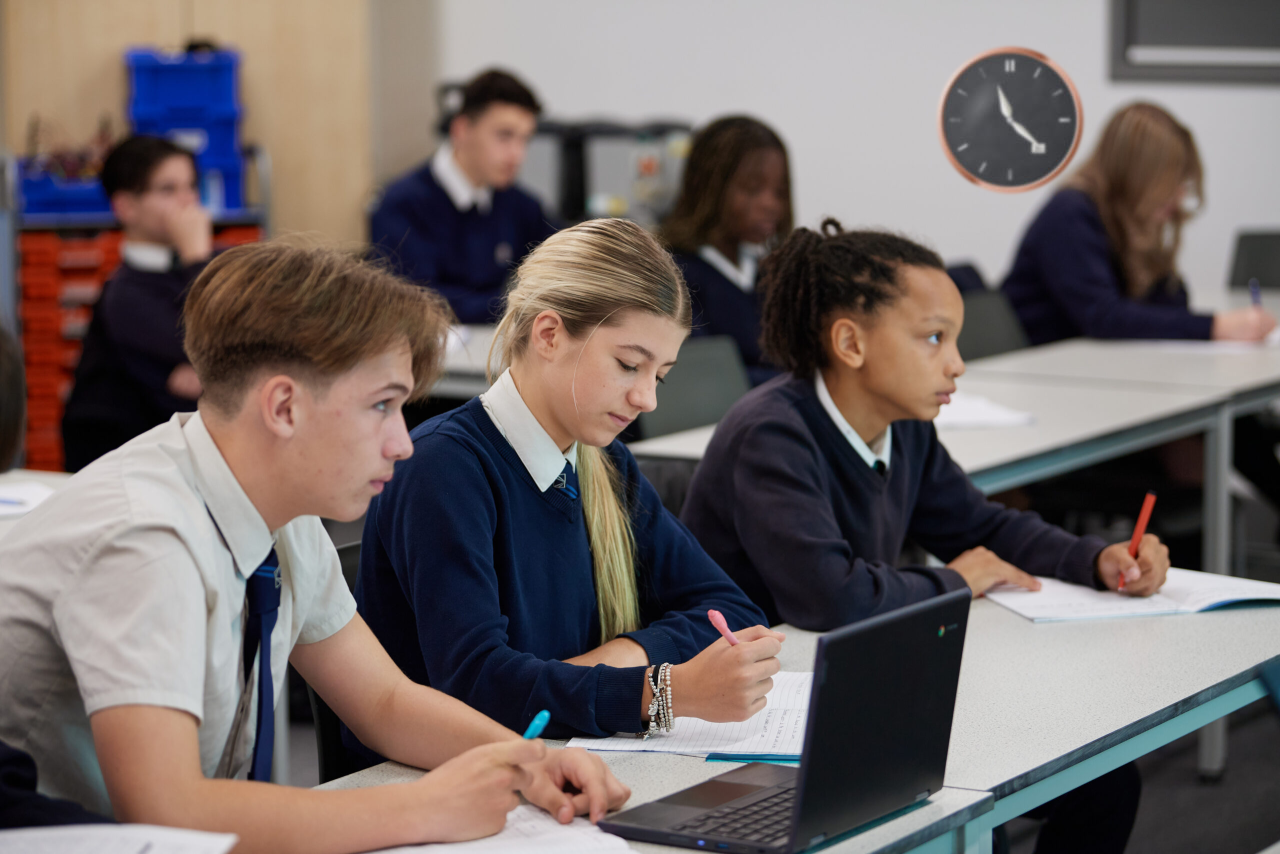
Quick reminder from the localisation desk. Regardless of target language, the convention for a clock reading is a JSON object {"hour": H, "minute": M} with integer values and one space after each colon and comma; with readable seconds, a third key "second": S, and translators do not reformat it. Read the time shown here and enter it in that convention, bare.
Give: {"hour": 11, "minute": 22}
